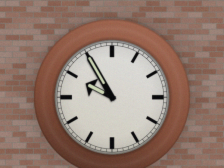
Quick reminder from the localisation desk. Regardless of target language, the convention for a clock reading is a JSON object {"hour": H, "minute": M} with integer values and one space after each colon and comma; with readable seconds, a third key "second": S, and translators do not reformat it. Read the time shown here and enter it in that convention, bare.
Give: {"hour": 9, "minute": 55}
